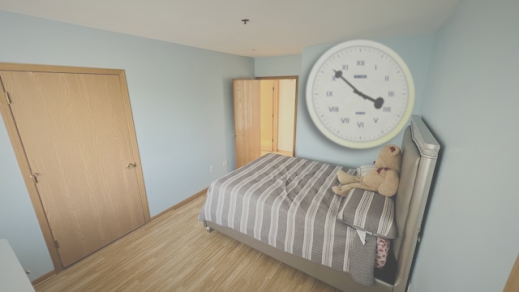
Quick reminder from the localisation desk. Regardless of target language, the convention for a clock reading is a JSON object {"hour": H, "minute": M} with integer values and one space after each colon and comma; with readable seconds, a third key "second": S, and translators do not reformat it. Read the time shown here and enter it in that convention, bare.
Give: {"hour": 3, "minute": 52}
